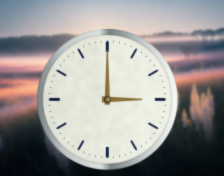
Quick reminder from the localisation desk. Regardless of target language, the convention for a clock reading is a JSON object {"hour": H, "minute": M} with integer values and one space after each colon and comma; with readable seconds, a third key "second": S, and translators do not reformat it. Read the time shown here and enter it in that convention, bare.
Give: {"hour": 3, "minute": 0}
